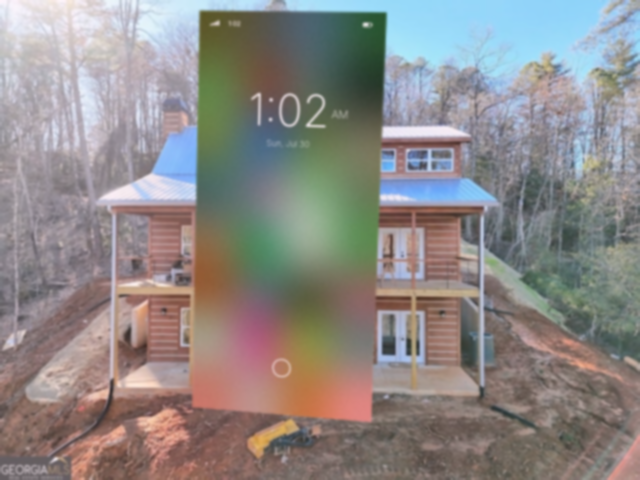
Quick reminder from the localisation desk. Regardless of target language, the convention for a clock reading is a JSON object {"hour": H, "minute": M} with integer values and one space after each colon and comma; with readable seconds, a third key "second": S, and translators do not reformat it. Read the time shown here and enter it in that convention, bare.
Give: {"hour": 1, "minute": 2}
